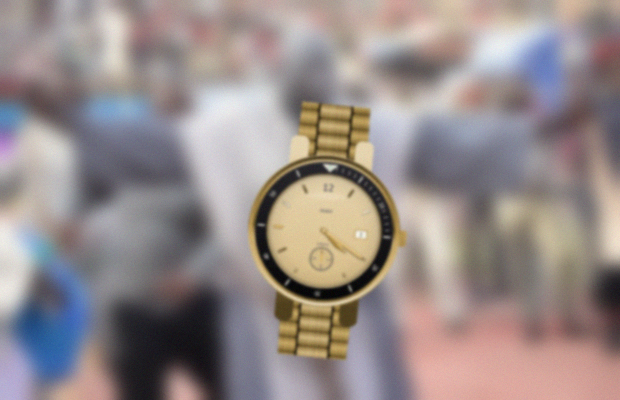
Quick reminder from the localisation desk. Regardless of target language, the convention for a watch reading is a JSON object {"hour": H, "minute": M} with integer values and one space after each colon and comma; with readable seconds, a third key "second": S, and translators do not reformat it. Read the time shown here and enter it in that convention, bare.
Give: {"hour": 4, "minute": 20}
